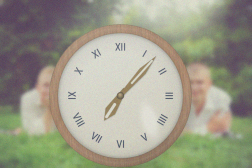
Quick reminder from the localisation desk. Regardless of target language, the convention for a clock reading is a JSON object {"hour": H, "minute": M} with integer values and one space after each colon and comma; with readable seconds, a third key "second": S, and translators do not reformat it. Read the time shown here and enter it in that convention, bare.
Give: {"hour": 7, "minute": 7}
